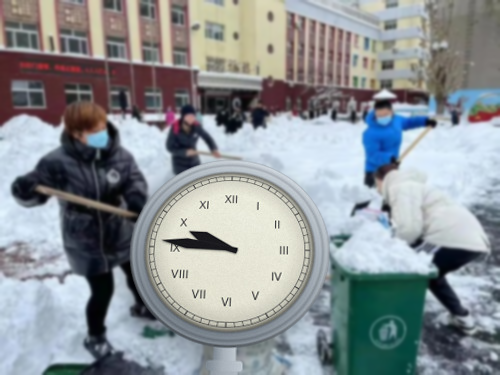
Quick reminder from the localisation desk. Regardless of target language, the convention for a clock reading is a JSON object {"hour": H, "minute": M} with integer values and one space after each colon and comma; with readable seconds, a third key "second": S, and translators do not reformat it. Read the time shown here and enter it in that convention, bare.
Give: {"hour": 9, "minute": 46}
